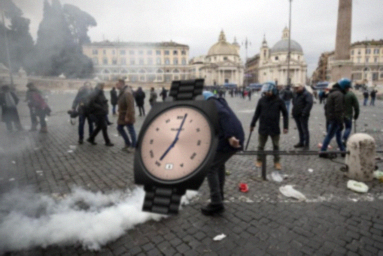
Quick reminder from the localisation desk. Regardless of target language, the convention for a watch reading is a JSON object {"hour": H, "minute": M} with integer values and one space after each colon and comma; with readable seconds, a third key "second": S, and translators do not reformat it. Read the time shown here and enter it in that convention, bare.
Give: {"hour": 7, "minute": 2}
